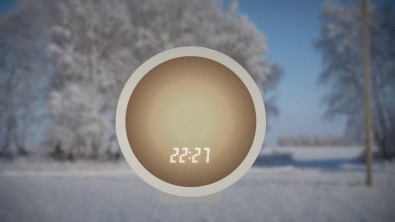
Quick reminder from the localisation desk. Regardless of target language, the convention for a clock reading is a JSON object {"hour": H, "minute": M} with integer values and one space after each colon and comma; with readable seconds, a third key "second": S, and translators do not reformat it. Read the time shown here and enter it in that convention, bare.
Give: {"hour": 22, "minute": 27}
